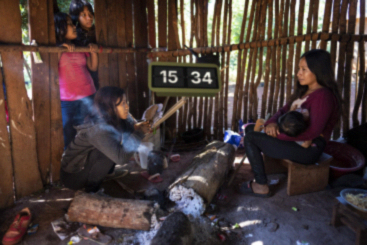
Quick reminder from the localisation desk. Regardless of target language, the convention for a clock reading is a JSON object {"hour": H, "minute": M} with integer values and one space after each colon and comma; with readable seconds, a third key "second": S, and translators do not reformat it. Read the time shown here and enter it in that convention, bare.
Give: {"hour": 15, "minute": 34}
